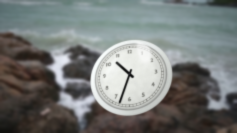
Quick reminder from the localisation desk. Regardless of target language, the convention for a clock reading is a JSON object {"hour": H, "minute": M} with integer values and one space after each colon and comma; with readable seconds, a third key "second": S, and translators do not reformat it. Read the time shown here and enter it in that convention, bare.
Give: {"hour": 10, "minute": 33}
